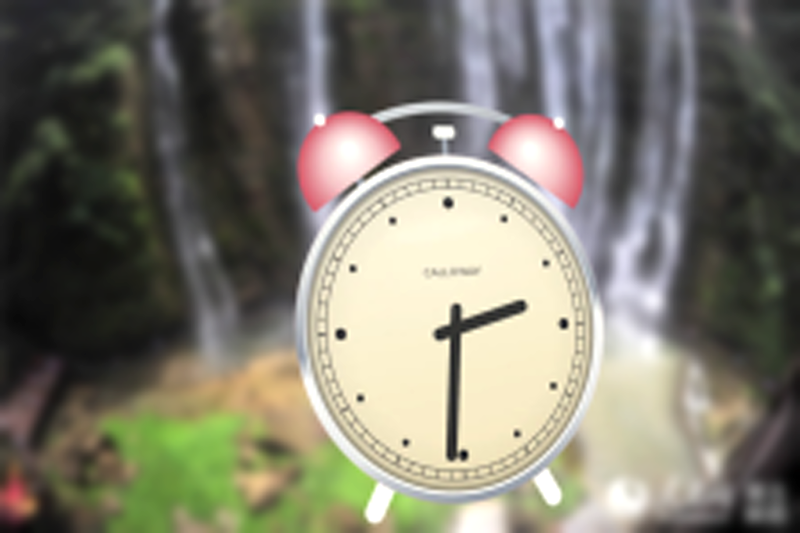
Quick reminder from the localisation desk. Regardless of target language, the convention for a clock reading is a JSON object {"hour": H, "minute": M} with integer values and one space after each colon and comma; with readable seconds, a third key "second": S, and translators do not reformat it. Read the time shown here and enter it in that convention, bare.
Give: {"hour": 2, "minute": 31}
